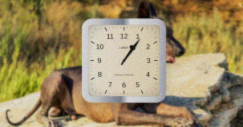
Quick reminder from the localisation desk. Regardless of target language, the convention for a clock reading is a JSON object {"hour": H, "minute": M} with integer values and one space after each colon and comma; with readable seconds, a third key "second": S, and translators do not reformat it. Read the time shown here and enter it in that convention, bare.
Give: {"hour": 1, "minute": 6}
